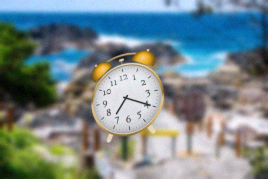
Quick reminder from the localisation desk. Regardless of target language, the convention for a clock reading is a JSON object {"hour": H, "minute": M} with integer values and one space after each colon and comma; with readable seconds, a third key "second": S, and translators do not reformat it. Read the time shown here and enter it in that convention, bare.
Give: {"hour": 7, "minute": 20}
